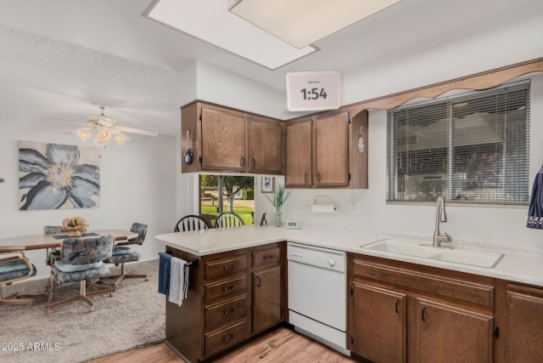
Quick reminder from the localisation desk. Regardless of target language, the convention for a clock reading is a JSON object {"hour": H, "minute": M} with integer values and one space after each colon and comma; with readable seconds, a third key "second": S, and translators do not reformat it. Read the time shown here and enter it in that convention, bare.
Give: {"hour": 1, "minute": 54}
